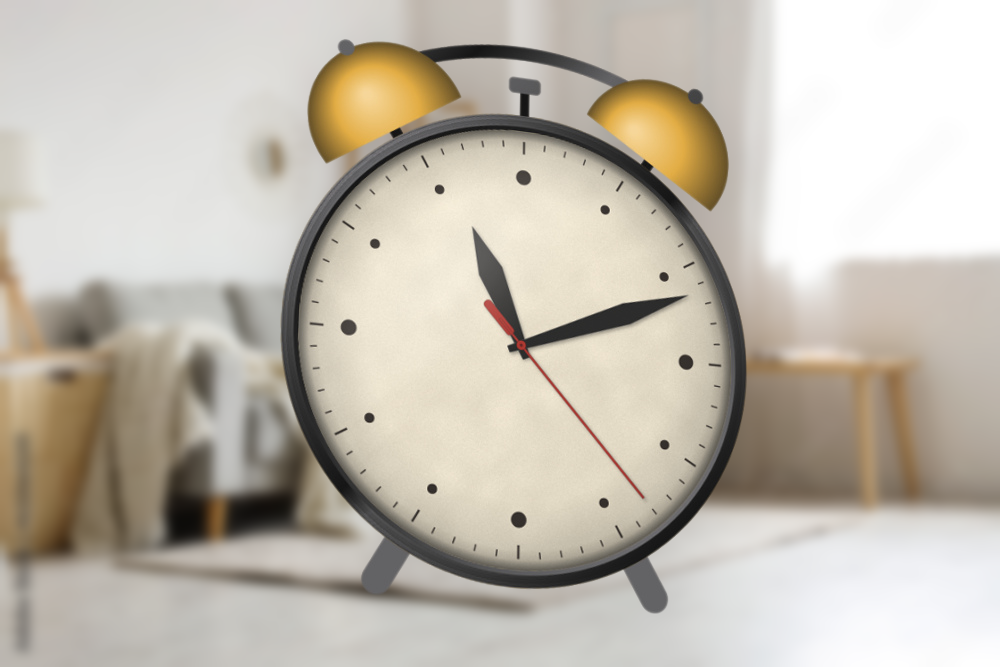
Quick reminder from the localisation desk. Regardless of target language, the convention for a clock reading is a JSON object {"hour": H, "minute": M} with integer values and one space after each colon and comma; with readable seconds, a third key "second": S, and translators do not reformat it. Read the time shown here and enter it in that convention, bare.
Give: {"hour": 11, "minute": 11, "second": 23}
